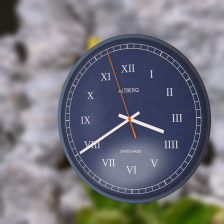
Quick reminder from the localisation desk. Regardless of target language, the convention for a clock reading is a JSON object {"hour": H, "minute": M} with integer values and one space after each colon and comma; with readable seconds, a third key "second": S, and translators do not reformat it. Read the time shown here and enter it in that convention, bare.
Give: {"hour": 3, "minute": 39, "second": 57}
